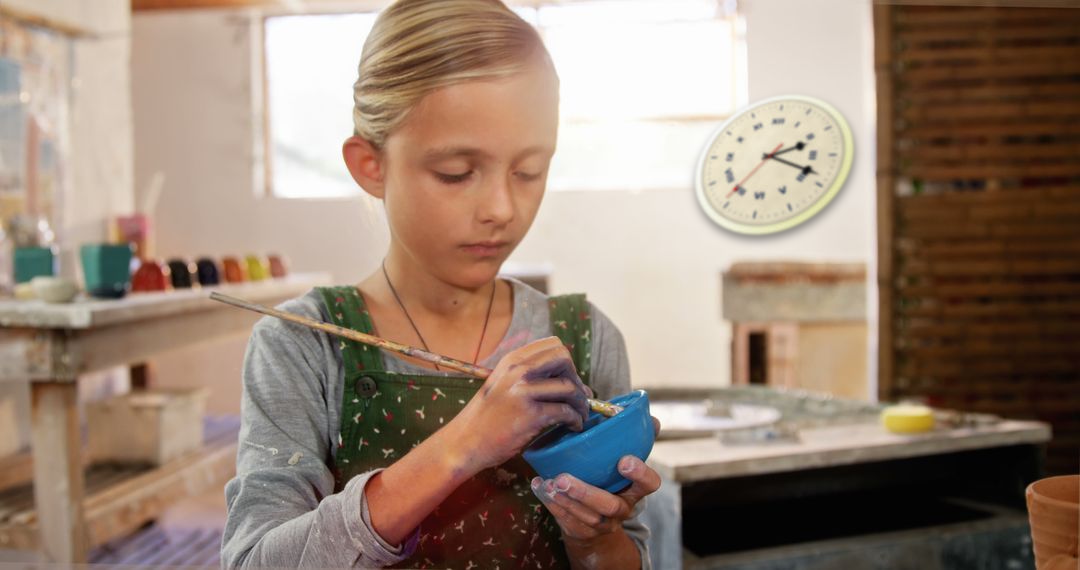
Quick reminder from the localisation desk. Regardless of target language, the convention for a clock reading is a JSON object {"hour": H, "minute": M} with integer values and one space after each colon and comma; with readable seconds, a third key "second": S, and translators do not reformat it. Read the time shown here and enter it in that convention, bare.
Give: {"hour": 2, "minute": 18, "second": 36}
